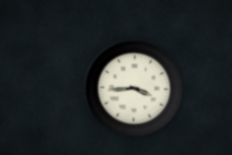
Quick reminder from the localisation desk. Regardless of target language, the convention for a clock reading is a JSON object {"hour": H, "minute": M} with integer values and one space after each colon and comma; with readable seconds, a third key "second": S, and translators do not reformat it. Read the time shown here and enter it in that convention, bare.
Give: {"hour": 3, "minute": 44}
